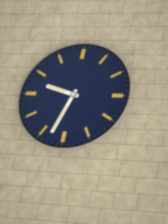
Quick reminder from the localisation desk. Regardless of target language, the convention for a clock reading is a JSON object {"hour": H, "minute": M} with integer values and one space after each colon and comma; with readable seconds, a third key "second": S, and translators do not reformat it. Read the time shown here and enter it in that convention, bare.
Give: {"hour": 9, "minute": 33}
